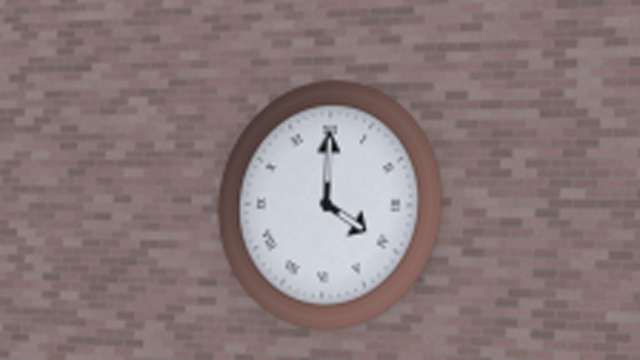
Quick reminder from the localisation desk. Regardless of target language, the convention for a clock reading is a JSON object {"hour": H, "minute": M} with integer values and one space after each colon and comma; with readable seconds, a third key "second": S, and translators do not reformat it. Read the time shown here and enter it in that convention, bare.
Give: {"hour": 4, "minute": 0}
